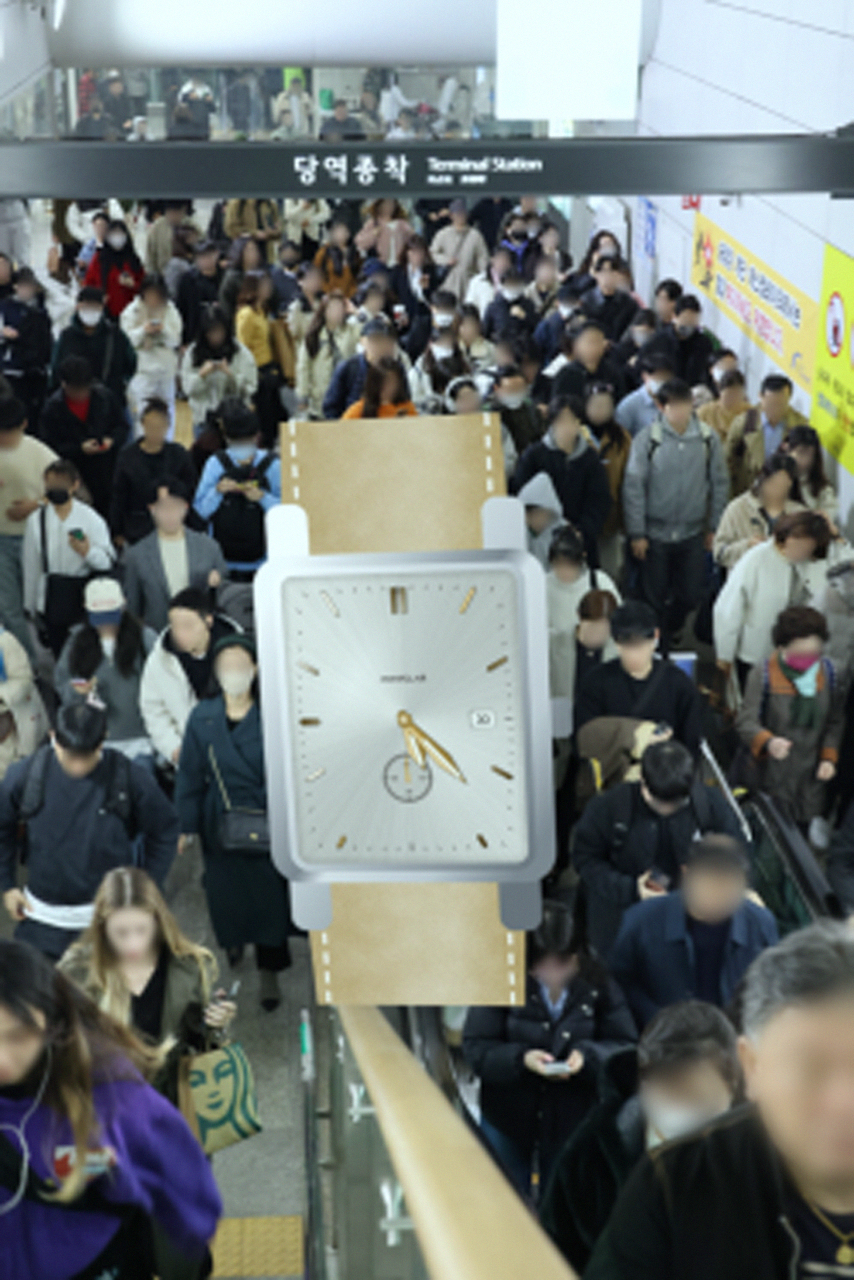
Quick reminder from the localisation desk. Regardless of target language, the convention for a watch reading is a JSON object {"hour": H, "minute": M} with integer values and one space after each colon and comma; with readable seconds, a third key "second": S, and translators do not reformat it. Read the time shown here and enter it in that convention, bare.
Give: {"hour": 5, "minute": 23}
